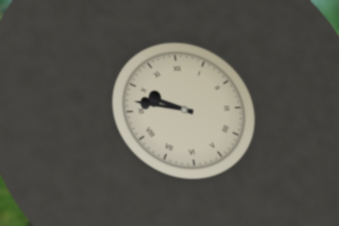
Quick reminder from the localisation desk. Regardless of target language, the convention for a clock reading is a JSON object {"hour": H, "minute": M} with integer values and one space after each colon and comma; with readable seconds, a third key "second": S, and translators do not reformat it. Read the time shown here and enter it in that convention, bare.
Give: {"hour": 9, "minute": 47}
